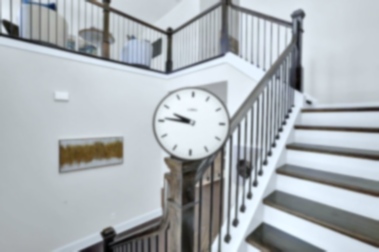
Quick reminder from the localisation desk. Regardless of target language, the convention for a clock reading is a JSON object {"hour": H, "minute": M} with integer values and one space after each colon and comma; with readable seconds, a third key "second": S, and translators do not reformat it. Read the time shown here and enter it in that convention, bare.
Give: {"hour": 9, "minute": 46}
